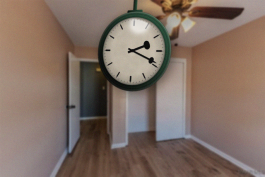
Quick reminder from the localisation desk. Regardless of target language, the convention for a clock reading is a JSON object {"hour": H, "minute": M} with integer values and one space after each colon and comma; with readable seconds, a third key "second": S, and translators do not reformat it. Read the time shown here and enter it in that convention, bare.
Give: {"hour": 2, "minute": 19}
